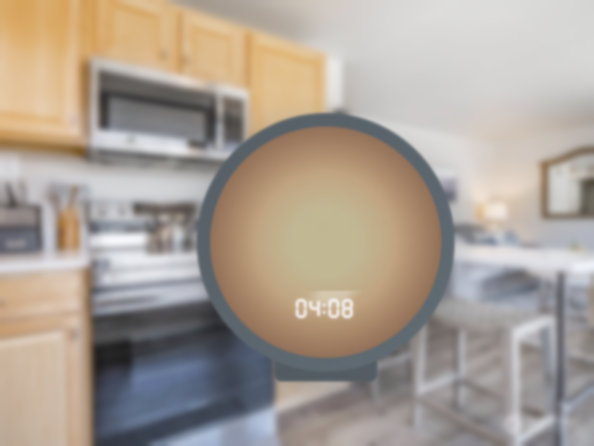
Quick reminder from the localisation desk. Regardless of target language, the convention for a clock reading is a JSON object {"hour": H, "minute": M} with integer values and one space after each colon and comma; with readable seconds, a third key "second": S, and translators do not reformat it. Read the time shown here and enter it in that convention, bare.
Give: {"hour": 4, "minute": 8}
